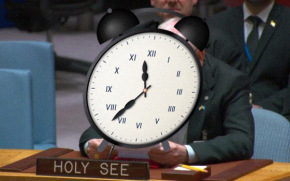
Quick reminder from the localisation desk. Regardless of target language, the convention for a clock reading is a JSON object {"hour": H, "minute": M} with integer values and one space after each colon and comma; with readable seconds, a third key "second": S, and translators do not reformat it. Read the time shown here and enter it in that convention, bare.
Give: {"hour": 11, "minute": 37}
